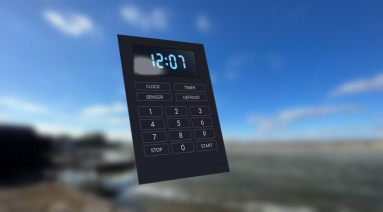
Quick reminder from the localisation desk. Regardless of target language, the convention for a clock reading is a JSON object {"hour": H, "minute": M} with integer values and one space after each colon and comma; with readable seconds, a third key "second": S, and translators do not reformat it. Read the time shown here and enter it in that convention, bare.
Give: {"hour": 12, "minute": 7}
